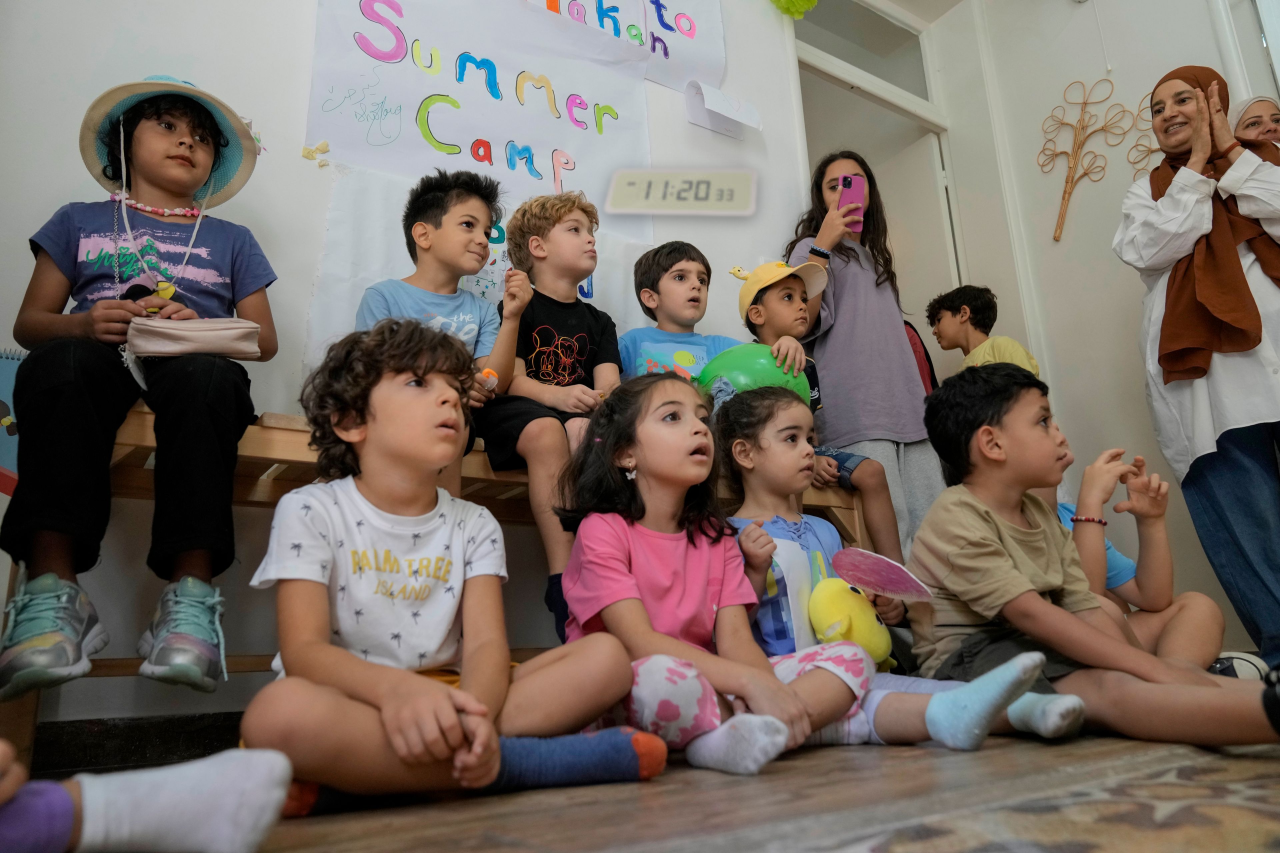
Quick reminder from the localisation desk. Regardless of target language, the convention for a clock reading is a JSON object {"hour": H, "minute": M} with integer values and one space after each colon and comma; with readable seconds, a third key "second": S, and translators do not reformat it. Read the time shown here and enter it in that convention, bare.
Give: {"hour": 11, "minute": 20}
